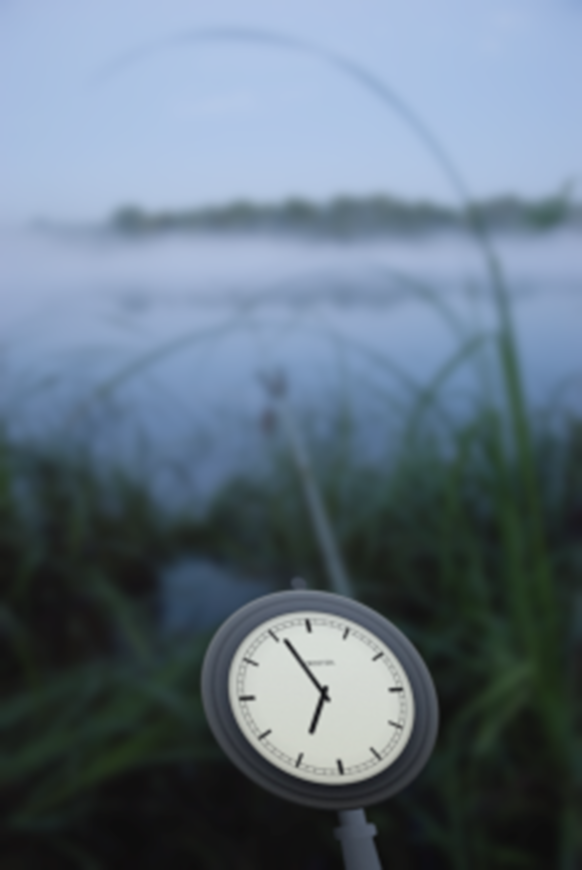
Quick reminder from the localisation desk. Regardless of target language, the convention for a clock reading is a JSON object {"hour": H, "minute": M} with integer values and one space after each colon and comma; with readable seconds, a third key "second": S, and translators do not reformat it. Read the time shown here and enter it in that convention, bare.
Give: {"hour": 6, "minute": 56}
